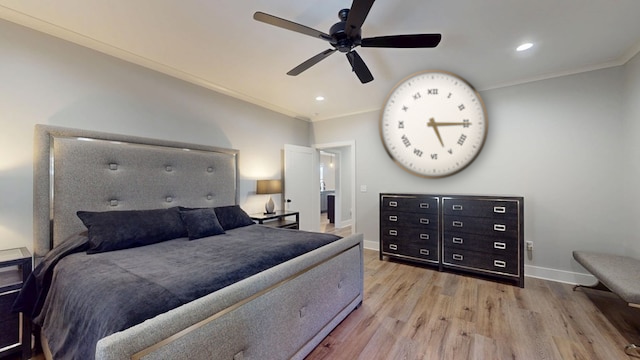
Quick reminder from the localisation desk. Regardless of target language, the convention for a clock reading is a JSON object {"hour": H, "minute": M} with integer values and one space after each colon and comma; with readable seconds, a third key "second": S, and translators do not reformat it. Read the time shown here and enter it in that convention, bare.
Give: {"hour": 5, "minute": 15}
